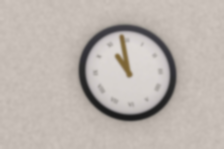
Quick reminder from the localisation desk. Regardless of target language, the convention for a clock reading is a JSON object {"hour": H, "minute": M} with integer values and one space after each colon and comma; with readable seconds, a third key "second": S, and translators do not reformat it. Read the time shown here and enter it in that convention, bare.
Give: {"hour": 10, "minute": 59}
